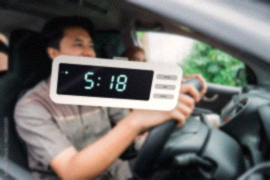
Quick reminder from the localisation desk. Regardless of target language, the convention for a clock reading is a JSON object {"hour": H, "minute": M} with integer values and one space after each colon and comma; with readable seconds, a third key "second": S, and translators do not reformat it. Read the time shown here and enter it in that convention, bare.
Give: {"hour": 5, "minute": 18}
